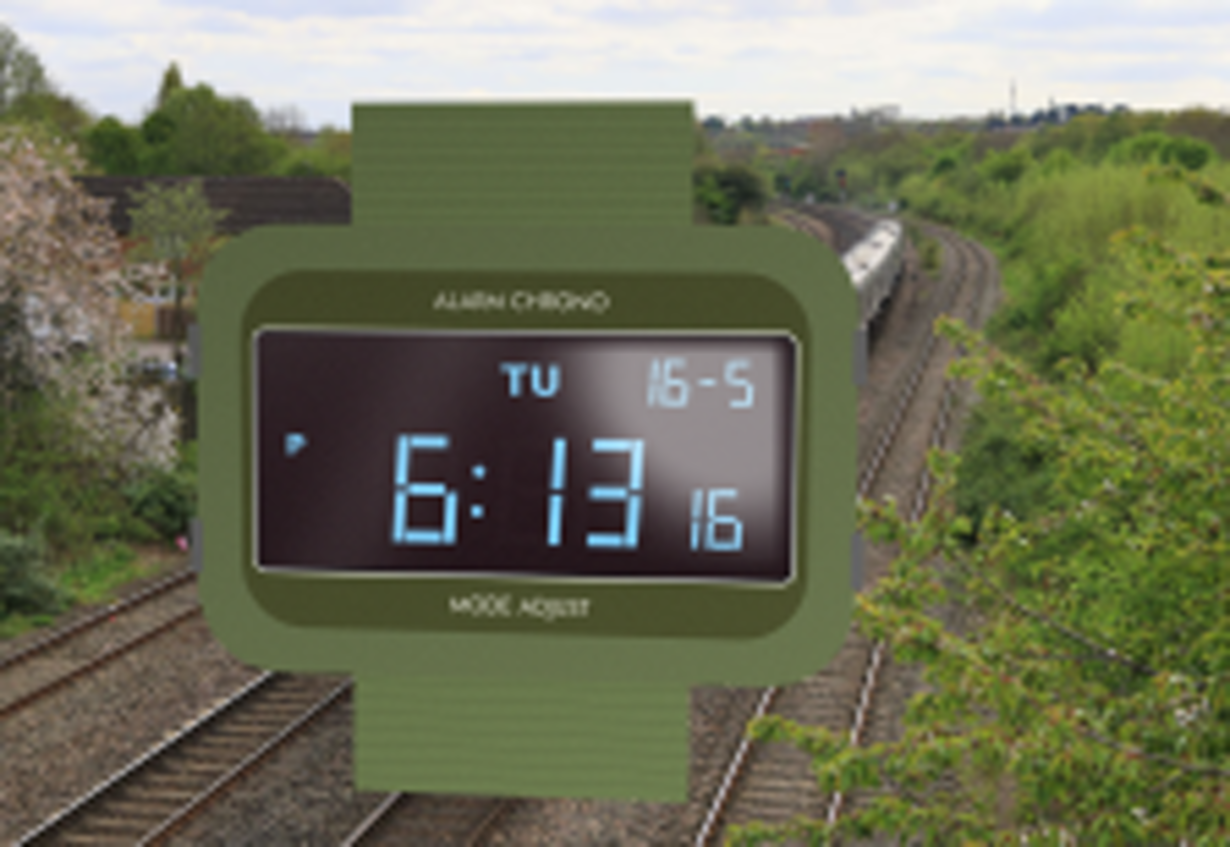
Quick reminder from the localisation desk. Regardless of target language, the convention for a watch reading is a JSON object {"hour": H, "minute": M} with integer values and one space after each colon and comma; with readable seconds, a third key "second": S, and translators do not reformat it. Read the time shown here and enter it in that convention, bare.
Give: {"hour": 6, "minute": 13, "second": 16}
